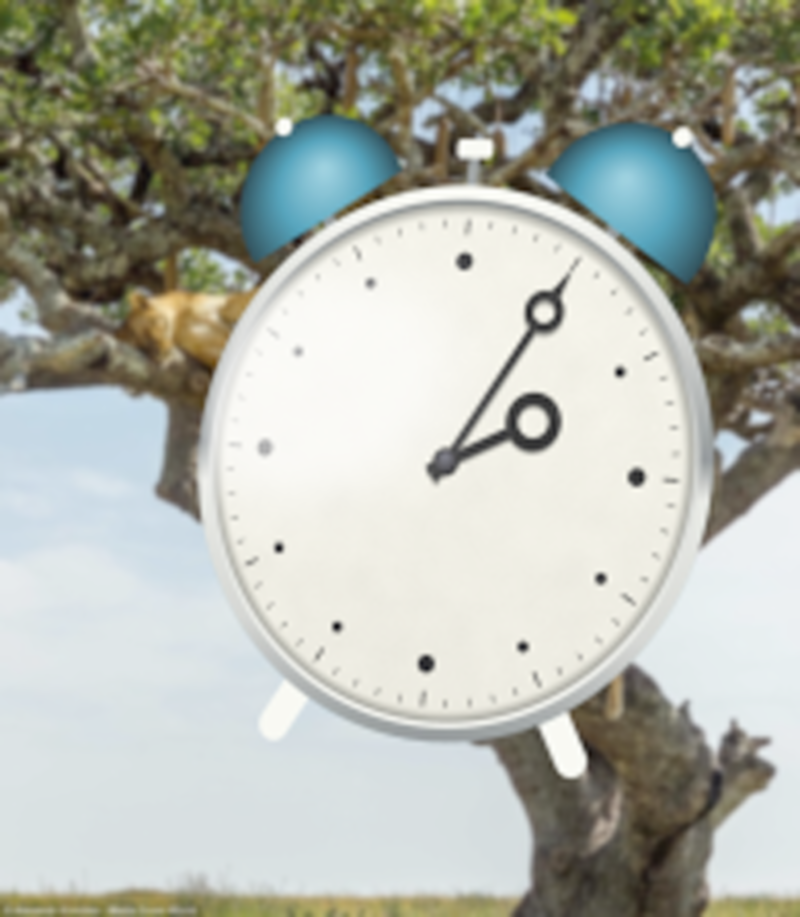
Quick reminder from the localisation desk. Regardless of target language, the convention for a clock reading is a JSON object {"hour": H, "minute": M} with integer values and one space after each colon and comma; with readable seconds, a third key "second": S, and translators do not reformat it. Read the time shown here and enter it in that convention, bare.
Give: {"hour": 2, "minute": 5}
